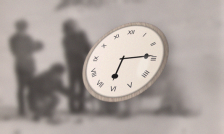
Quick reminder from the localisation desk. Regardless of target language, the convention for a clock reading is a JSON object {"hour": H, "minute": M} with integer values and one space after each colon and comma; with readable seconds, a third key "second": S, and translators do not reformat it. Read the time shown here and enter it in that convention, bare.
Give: {"hour": 6, "minute": 14}
